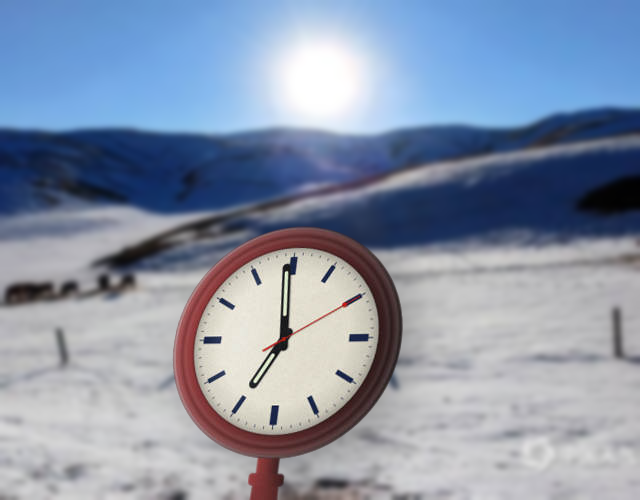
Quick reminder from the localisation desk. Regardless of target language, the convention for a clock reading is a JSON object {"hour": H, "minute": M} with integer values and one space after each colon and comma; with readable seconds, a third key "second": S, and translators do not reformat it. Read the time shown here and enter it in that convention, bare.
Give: {"hour": 6, "minute": 59, "second": 10}
